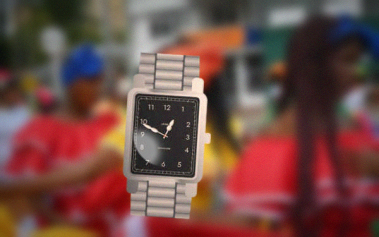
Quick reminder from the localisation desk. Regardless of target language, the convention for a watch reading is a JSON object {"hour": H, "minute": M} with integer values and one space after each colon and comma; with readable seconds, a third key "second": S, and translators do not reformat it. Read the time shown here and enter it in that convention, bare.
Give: {"hour": 12, "minute": 49}
